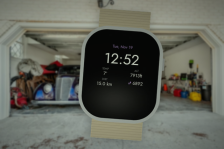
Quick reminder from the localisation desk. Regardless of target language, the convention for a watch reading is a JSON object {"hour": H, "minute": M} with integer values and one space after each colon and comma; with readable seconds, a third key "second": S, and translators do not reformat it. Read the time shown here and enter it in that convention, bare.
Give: {"hour": 12, "minute": 52}
